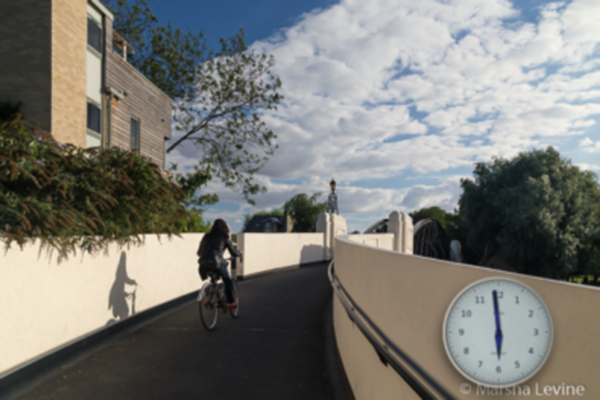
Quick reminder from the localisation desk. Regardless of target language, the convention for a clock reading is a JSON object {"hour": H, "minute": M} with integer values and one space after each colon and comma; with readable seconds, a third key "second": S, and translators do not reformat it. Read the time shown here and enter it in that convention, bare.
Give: {"hour": 5, "minute": 59}
